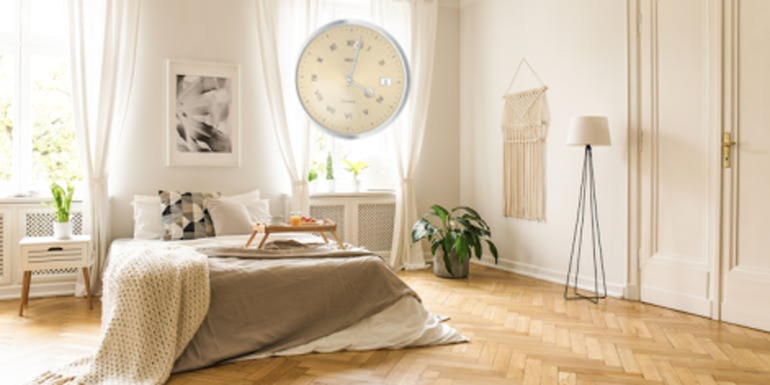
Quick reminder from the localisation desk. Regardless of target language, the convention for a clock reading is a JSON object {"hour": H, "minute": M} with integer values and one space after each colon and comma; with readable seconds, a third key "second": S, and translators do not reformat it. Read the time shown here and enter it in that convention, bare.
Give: {"hour": 4, "minute": 2}
